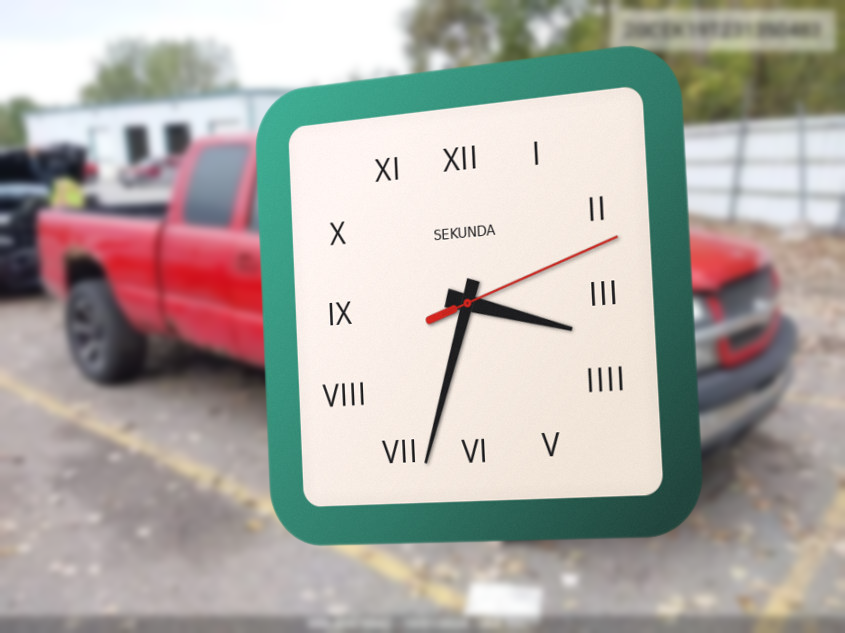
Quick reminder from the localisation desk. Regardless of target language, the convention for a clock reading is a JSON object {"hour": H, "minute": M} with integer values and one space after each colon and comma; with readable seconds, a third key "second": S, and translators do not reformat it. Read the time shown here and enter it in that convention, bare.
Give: {"hour": 3, "minute": 33, "second": 12}
